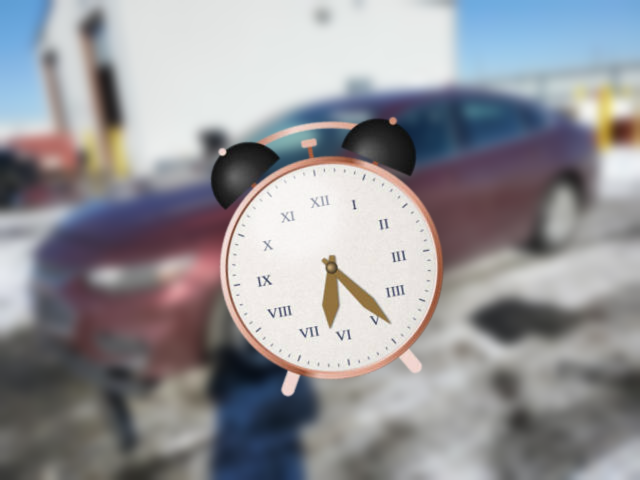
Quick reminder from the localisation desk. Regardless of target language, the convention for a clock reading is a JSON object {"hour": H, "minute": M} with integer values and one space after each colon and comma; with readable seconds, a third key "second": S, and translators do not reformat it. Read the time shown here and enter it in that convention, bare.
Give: {"hour": 6, "minute": 24}
